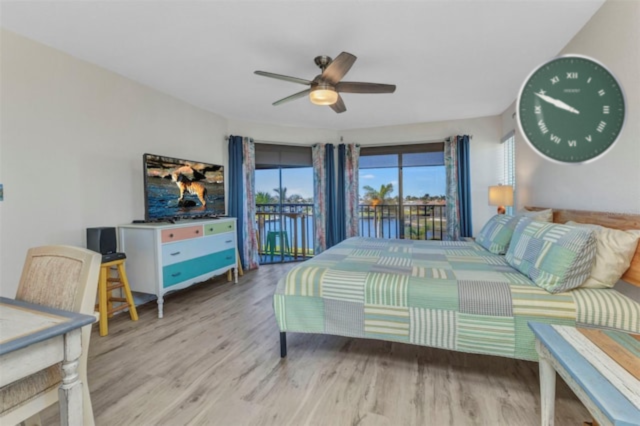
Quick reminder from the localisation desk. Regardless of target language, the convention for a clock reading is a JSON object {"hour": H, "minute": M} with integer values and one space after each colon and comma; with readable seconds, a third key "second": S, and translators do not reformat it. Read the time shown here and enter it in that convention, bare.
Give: {"hour": 9, "minute": 49}
